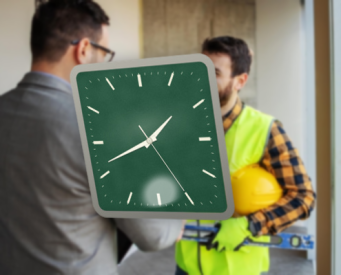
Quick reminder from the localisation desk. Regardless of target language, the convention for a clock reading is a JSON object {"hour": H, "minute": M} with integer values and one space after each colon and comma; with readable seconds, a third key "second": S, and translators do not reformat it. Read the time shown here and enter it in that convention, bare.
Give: {"hour": 1, "minute": 41, "second": 25}
